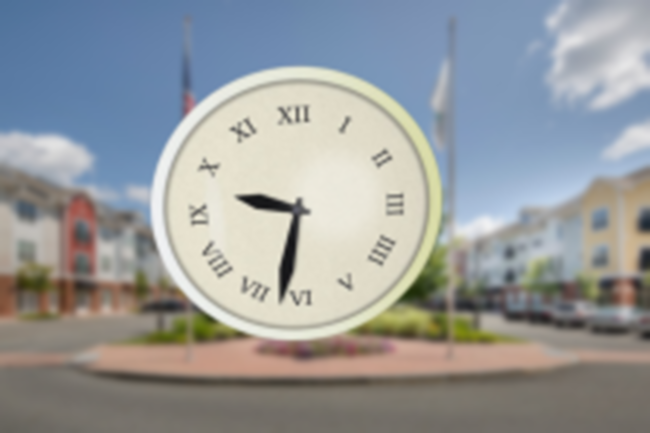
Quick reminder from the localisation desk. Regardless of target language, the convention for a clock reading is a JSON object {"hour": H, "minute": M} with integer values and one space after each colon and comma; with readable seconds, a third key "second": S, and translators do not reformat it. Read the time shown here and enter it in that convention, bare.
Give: {"hour": 9, "minute": 32}
